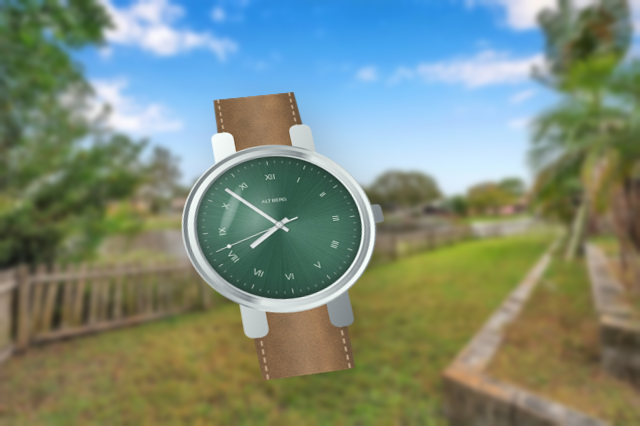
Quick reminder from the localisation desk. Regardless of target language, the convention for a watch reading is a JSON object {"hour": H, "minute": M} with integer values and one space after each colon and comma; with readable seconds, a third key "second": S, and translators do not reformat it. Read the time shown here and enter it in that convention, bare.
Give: {"hour": 7, "minute": 52, "second": 42}
